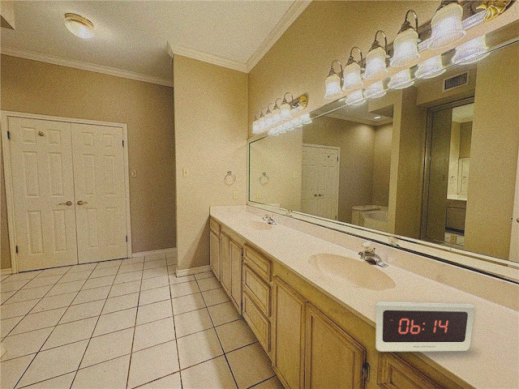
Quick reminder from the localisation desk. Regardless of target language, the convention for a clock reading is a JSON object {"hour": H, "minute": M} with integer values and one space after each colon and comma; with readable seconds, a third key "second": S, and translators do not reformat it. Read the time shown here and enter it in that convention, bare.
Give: {"hour": 6, "minute": 14}
